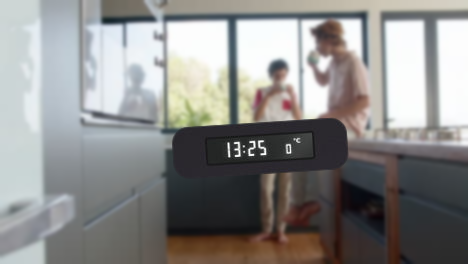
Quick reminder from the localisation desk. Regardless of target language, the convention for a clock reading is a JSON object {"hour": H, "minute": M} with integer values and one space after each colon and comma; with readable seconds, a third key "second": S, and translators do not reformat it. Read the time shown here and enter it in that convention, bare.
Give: {"hour": 13, "minute": 25}
